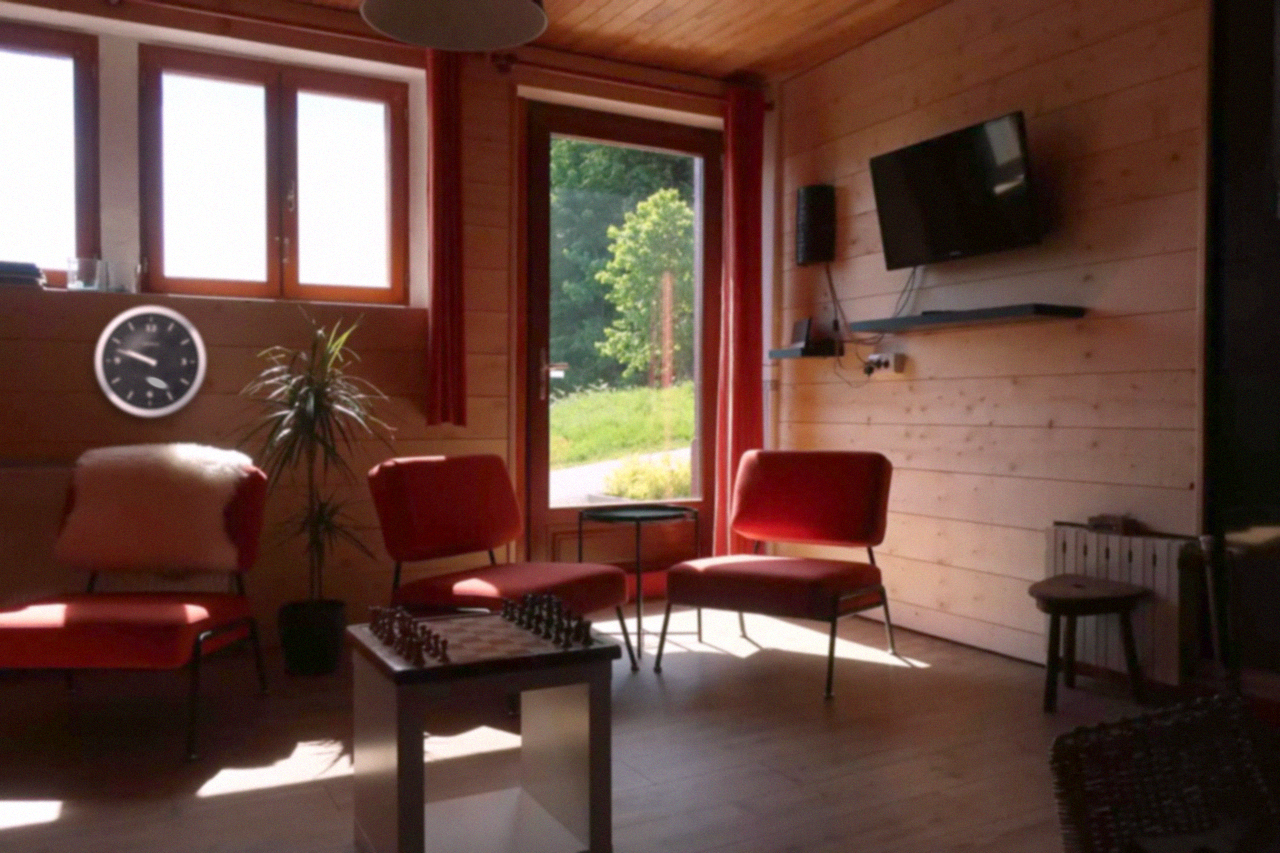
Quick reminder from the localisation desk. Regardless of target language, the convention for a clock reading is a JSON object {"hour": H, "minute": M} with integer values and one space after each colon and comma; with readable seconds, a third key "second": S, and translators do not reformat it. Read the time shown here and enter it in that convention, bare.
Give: {"hour": 9, "minute": 48}
